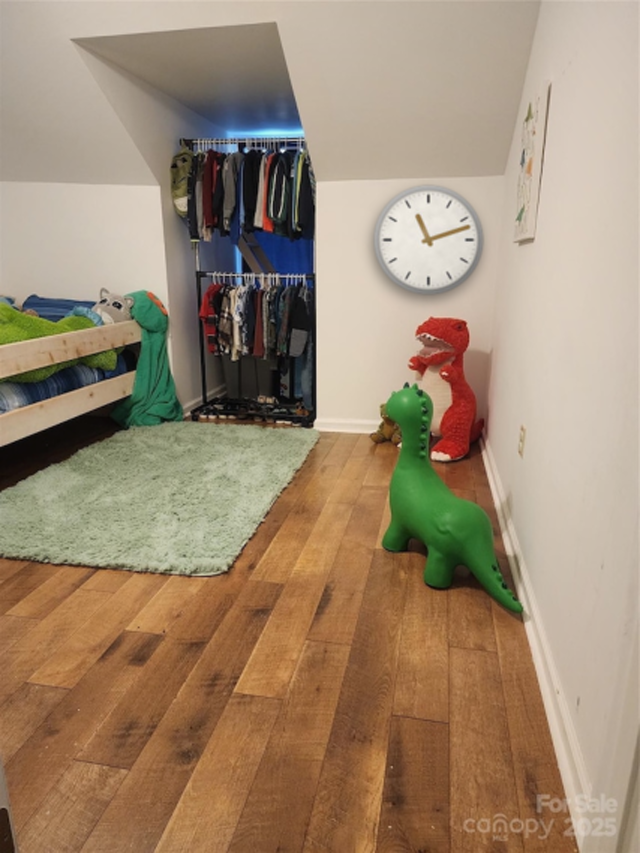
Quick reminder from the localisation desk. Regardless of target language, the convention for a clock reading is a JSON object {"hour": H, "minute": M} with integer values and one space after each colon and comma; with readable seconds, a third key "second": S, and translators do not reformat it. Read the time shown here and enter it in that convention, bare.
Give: {"hour": 11, "minute": 12}
